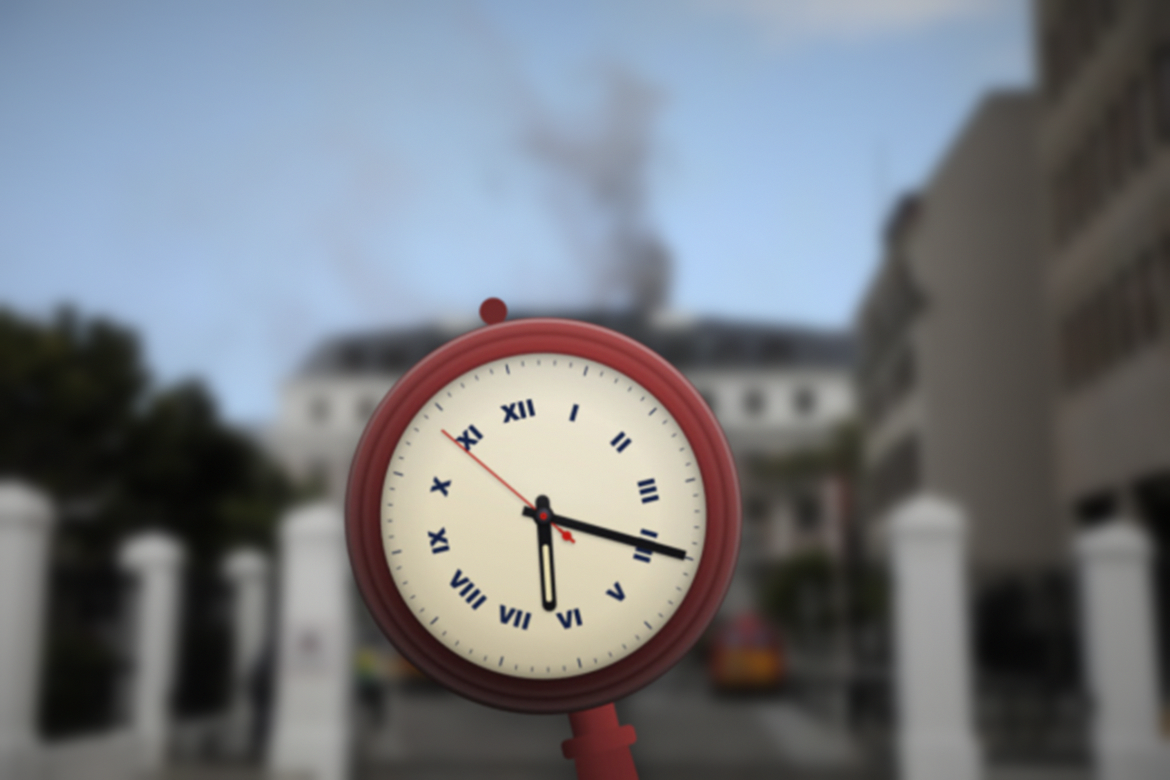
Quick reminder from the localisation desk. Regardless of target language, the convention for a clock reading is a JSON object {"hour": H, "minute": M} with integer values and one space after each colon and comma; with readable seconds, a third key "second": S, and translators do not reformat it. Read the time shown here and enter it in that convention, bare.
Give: {"hour": 6, "minute": 19, "second": 54}
